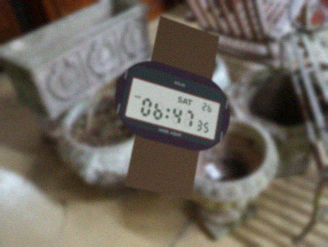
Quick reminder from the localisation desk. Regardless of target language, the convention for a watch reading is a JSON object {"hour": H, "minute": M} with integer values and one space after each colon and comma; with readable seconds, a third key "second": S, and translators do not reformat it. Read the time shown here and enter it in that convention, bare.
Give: {"hour": 6, "minute": 47, "second": 35}
